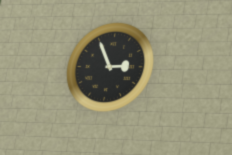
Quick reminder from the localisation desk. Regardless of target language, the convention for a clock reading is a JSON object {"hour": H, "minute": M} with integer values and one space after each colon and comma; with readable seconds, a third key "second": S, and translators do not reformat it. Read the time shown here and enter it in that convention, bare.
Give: {"hour": 2, "minute": 55}
